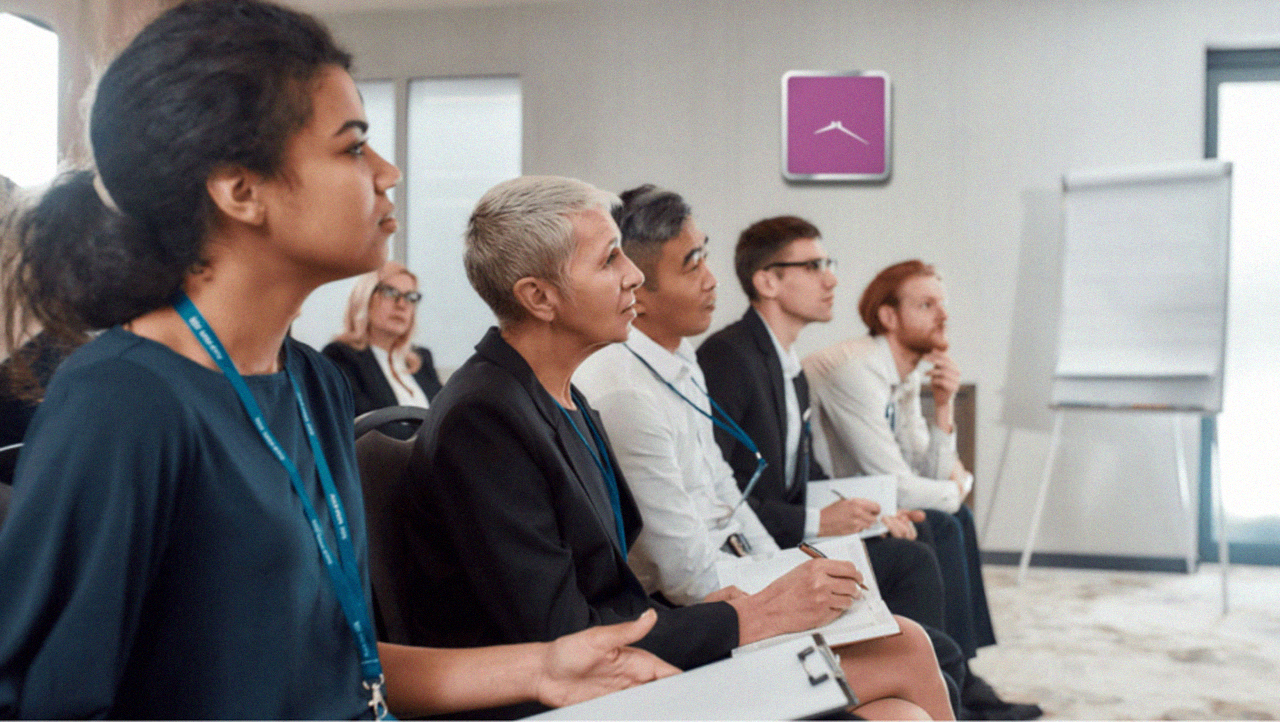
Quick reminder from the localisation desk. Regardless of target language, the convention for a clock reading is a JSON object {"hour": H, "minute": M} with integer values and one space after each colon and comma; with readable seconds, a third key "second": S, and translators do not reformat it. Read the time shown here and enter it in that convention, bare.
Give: {"hour": 8, "minute": 20}
